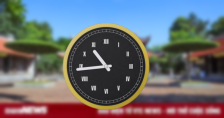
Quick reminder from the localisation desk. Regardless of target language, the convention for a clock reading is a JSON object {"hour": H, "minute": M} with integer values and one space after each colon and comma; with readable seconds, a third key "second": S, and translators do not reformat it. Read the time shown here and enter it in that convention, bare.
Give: {"hour": 10, "minute": 44}
